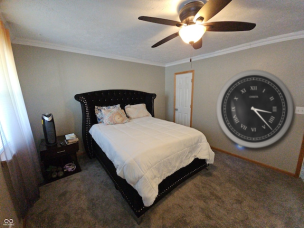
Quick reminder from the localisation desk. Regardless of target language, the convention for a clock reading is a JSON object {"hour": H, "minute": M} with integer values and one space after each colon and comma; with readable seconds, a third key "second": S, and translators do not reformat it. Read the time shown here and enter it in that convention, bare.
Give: {"hour": 3, "minute": 23}
